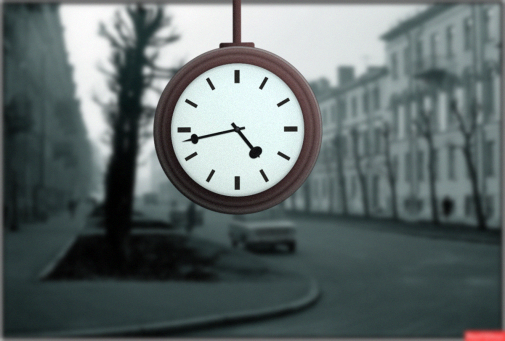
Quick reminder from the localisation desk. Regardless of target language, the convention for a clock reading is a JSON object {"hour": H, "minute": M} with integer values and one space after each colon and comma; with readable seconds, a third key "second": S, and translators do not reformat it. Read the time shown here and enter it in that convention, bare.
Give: {"hour": 4, "minute": 43}
